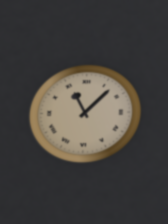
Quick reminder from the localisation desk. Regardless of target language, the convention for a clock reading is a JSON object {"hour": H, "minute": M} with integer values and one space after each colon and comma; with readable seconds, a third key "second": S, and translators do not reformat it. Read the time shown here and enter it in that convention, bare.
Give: {"hour": 11, "minute": 7}
